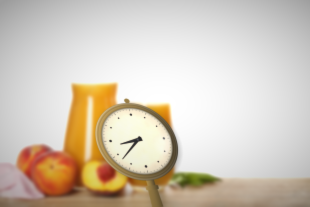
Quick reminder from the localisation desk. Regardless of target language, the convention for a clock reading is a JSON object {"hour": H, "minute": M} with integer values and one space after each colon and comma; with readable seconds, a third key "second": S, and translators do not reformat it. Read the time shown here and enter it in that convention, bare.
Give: {"hour": 8, "minute": 38}
